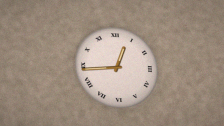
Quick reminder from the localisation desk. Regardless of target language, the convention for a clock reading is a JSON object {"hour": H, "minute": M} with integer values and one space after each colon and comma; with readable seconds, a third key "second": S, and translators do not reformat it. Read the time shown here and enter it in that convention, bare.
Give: {"hour": 12, "minute": 44}
